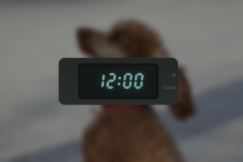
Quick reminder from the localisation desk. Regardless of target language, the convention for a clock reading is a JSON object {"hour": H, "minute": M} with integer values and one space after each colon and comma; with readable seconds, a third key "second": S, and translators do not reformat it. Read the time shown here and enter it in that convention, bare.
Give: {"hour": 12, "minute": 0}
